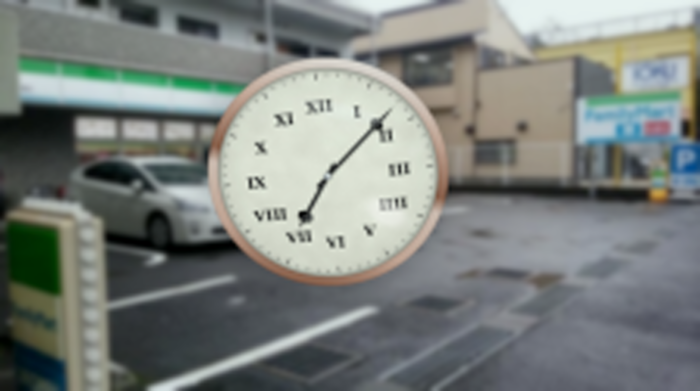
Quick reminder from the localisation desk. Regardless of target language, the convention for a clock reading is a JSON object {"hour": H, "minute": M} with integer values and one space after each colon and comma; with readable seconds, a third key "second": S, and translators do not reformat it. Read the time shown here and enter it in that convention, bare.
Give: {"hour": 7, "minute": 8}
